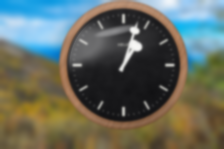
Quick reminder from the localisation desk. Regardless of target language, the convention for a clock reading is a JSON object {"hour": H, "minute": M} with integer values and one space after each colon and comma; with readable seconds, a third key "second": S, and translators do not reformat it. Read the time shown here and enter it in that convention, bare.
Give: {"hour": 1, "minute": 3}
